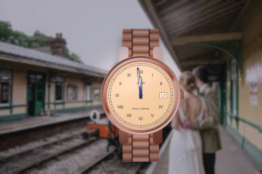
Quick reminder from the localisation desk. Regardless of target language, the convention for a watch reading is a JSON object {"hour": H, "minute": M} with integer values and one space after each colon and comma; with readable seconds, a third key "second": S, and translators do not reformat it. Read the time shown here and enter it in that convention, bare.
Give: {"hour": 11, "minute": 59}
